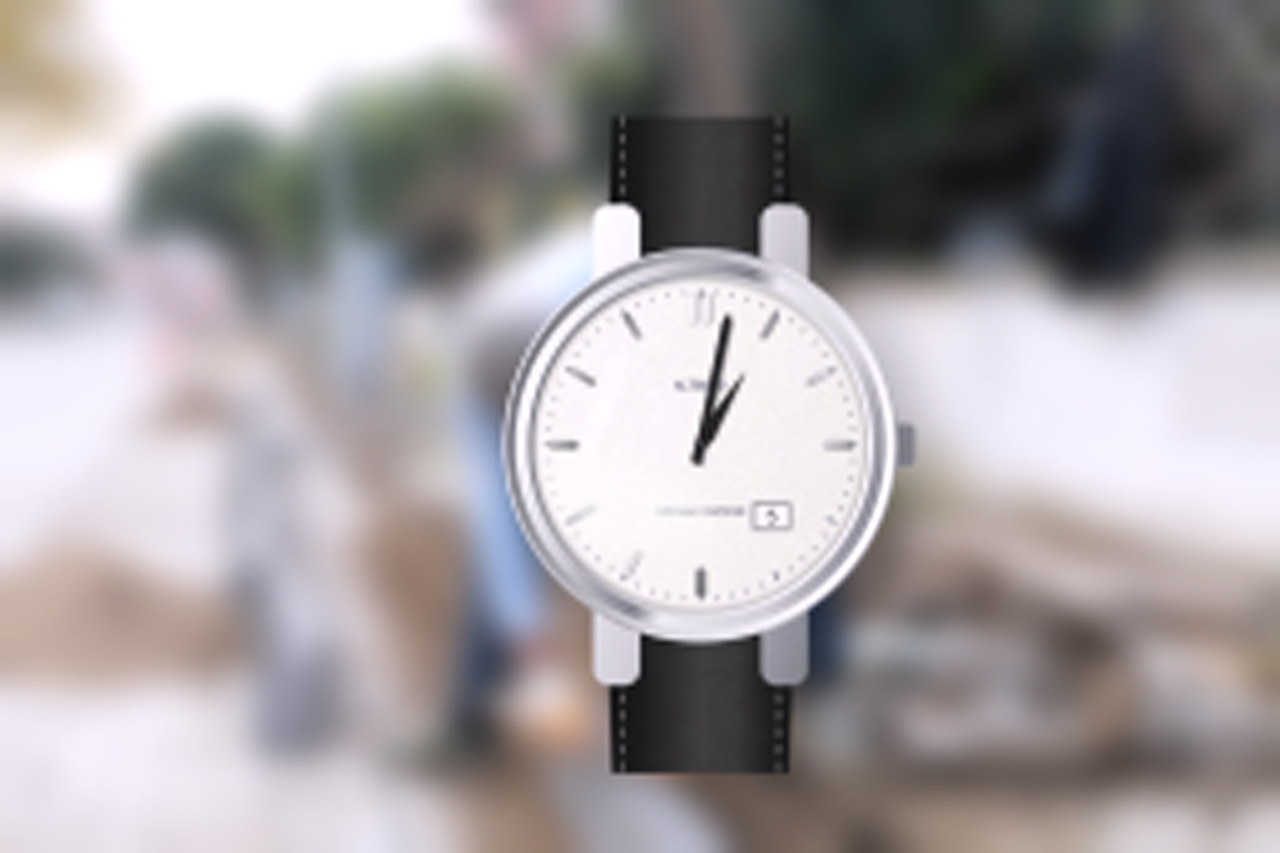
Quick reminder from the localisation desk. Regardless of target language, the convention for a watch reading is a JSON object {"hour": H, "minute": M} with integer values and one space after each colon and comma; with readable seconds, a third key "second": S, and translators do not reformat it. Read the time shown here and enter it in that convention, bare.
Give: {"hour": 1, "minute": 2}
